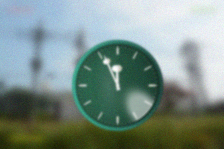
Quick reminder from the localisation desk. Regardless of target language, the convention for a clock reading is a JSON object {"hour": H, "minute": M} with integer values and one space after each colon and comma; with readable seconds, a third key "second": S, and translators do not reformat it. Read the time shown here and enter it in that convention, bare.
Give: {"hour": 11, "minute": 56}
